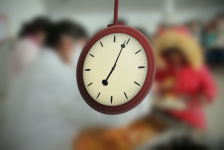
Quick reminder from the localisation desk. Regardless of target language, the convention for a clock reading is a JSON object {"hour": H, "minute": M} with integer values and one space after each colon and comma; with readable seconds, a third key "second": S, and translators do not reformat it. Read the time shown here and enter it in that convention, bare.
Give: {"hour": 7, "minute": 4}
